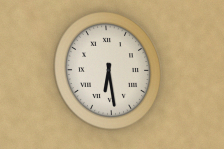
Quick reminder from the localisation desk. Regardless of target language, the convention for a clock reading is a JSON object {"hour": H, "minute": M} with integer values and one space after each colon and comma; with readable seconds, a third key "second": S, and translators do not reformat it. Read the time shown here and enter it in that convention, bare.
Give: {"hour": 6, "minute": 29}
